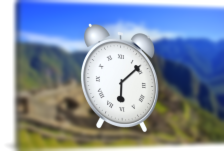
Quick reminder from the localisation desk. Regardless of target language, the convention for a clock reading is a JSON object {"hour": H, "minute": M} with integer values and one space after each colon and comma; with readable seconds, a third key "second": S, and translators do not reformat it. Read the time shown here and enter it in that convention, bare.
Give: {"hour": 6, "minute": 8}
